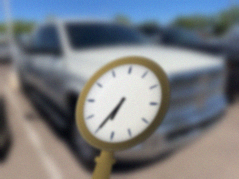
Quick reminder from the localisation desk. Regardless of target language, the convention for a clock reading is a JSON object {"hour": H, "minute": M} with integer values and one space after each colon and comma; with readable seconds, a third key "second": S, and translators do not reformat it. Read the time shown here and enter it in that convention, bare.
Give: {"hour": 6, "minute": 35}
